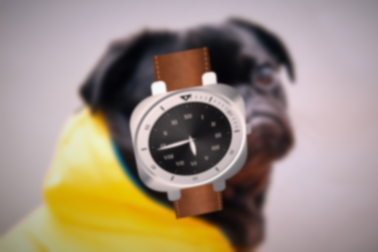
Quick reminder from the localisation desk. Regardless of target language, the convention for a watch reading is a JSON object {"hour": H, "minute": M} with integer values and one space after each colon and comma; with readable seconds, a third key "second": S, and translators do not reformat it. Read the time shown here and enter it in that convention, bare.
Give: {"hour": 5, "minute": 44}
